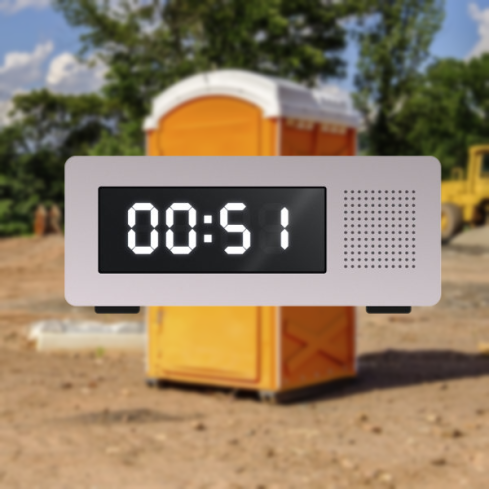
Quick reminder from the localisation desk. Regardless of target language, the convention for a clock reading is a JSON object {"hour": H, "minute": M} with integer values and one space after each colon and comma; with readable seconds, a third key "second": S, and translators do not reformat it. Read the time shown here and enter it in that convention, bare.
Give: {"hour": 0, "minute": 51}
